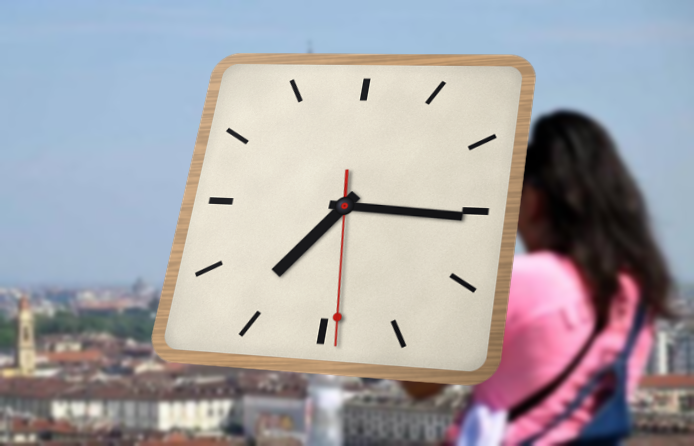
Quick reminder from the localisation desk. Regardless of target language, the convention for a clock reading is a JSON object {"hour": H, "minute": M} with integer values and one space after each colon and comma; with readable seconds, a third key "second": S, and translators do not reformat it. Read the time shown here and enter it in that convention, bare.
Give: {"hour": 7, "minute": 15, "second": 29}
